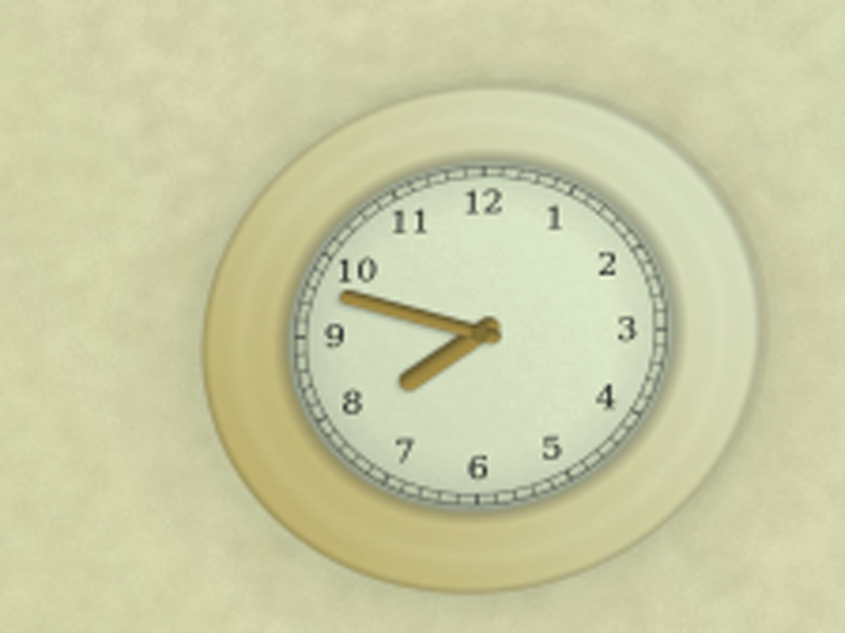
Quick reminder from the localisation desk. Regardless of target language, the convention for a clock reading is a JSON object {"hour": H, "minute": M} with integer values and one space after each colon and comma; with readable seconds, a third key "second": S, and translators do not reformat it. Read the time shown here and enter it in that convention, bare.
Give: {"hour": 7, "minute": 48}
